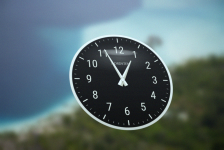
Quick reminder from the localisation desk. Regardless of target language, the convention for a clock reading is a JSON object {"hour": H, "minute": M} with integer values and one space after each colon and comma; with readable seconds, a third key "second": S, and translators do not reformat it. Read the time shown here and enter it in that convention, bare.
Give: {"hour": 12, "minute": 56}
